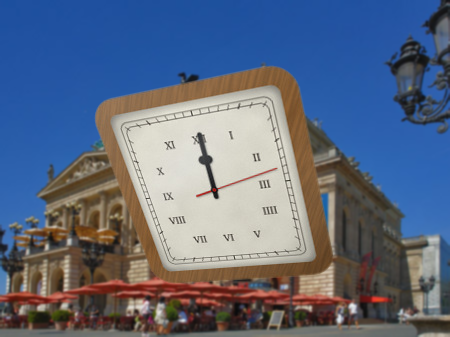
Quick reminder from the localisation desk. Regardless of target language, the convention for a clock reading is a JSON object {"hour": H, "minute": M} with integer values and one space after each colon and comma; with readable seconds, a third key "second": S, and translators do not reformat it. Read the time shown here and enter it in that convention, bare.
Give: {"hour": 12, "minute": 0, "second": 13}
